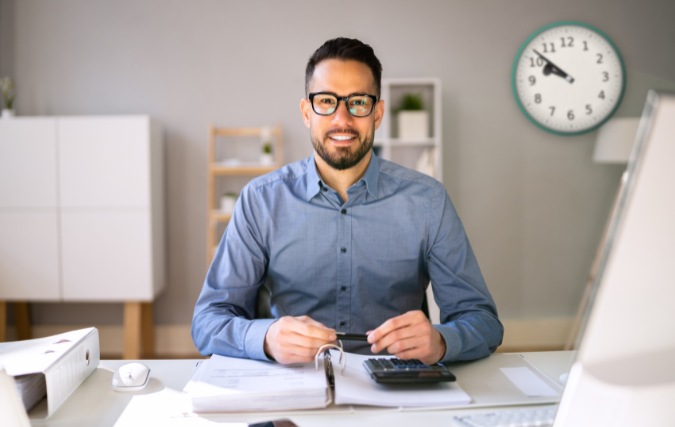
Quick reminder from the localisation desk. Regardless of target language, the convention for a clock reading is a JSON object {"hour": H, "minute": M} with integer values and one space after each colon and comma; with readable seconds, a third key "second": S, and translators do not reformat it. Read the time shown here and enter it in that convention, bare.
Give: {"hour": 9, "minute": 52}
